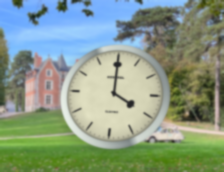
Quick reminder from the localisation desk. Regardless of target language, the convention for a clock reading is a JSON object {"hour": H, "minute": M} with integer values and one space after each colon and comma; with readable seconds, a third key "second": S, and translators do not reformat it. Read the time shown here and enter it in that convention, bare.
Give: {"hour": 4, "minute": 0}
